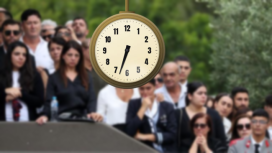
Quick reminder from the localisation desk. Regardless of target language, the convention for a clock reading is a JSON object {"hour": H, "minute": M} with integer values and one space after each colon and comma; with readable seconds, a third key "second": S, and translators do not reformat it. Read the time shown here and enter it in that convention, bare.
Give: {"hour": 6, "minute": 33}
